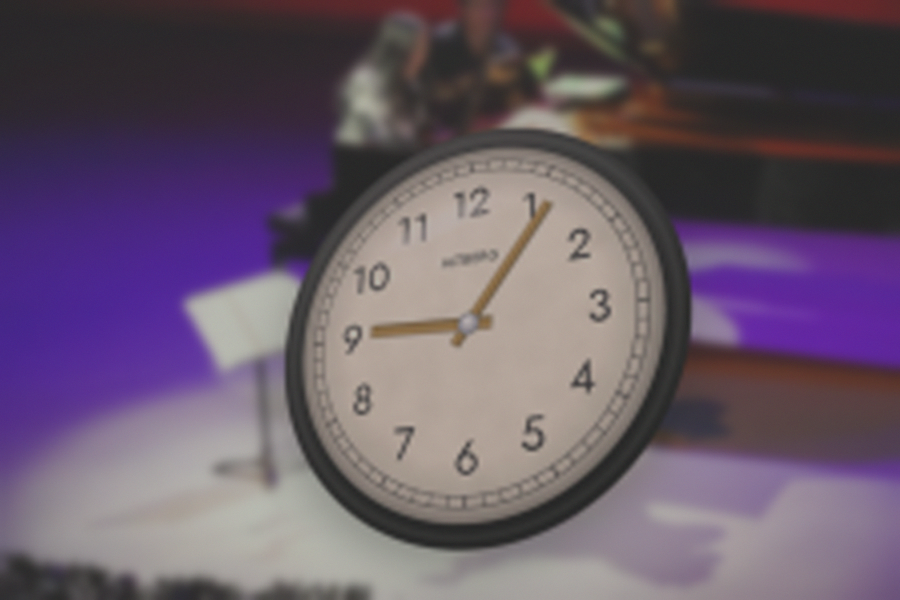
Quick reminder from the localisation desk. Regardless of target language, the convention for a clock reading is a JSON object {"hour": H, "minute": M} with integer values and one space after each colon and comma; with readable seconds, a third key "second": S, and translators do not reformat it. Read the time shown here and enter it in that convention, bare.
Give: {"hour": 9, "minute": 6}
